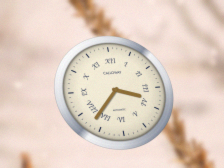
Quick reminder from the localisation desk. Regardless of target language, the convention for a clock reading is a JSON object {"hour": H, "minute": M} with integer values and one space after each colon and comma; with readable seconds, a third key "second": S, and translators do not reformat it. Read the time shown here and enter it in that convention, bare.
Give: {"hour": 3, "minute": 37}
